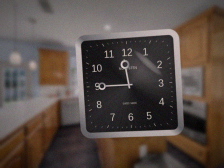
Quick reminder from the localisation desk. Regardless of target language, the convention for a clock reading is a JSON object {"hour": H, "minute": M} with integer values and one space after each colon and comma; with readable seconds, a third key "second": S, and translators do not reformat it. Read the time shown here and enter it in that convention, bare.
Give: {"hour": 11, "minute": 45}
